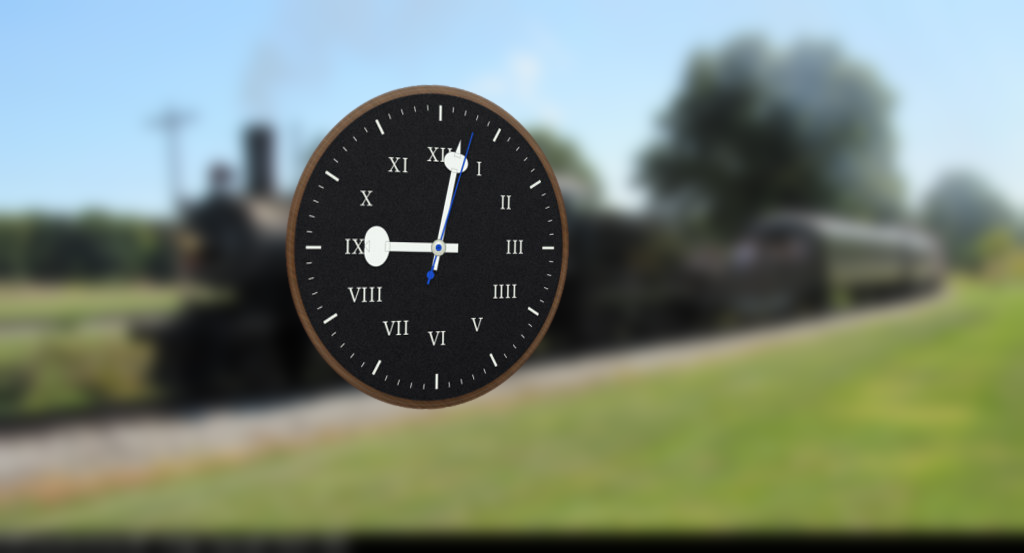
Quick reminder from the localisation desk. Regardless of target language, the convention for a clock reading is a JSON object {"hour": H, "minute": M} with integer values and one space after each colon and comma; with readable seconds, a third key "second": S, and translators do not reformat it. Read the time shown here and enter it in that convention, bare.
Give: {"hour": 9, "minute": 2, "second": 3}
